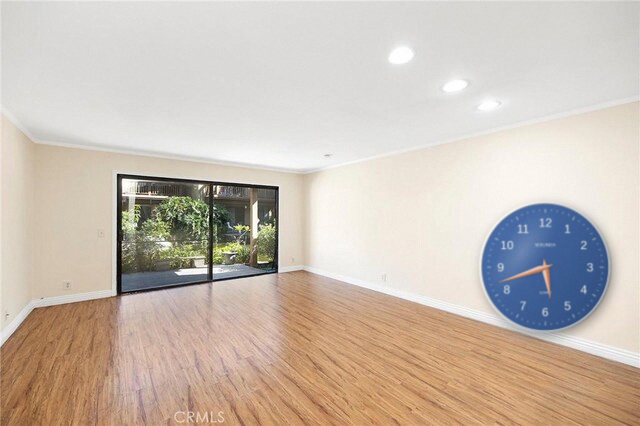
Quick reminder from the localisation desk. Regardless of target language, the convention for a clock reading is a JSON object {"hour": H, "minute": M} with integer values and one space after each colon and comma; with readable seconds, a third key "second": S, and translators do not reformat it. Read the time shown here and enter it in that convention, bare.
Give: {"hour": 5, "minute": 42}
